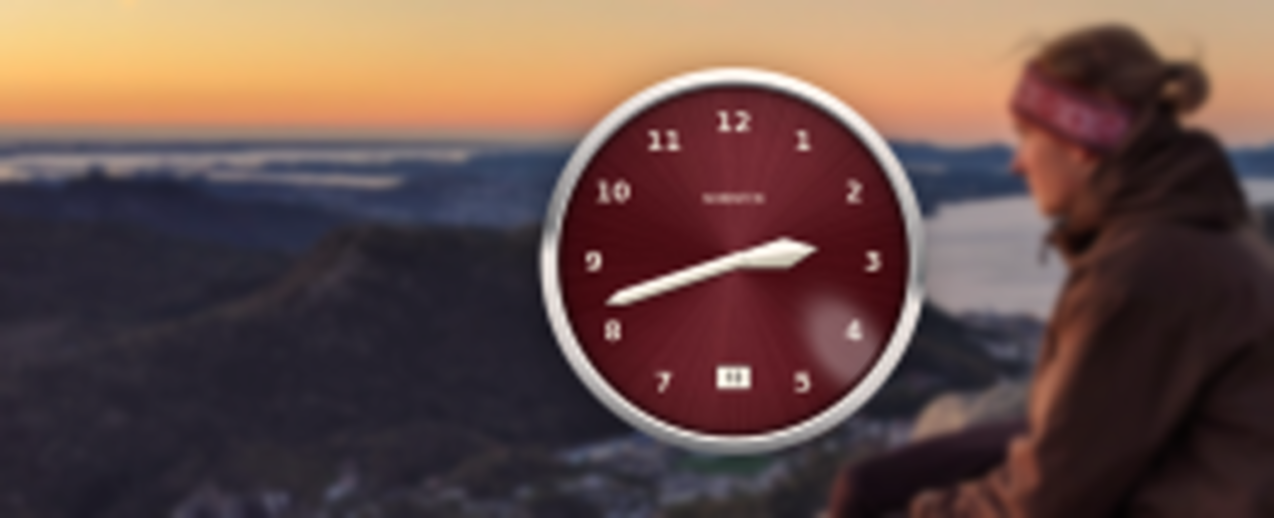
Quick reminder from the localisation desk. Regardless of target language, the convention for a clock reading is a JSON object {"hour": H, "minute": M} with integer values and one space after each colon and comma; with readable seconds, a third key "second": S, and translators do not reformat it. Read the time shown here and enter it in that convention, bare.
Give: {"hour": 2, "minute": 42}
